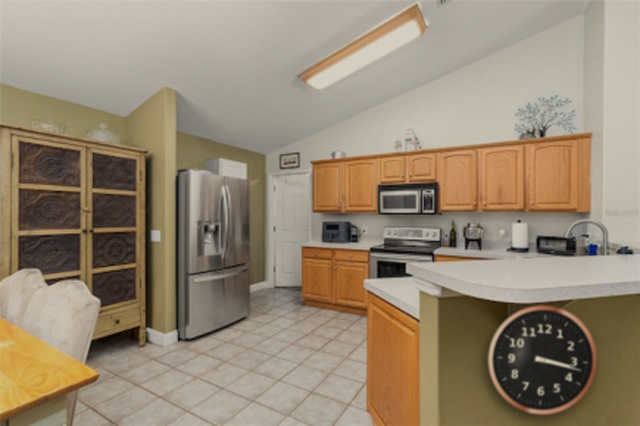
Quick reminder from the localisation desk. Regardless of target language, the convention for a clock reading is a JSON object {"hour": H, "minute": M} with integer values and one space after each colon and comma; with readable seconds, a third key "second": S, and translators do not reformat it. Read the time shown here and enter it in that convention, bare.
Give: {"hour": 3, "minute": 17}
